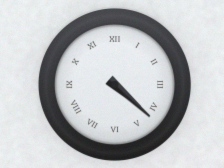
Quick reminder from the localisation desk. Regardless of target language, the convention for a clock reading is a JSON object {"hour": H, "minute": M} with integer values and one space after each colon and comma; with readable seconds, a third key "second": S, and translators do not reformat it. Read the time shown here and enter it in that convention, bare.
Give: {"hour": 4, "minute": 22}
